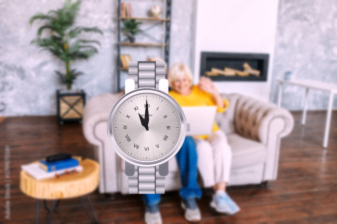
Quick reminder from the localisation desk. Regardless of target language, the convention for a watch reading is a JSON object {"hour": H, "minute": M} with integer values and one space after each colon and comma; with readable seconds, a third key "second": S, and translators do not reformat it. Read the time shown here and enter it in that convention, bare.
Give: {"hour": 11, "minute": 0}
